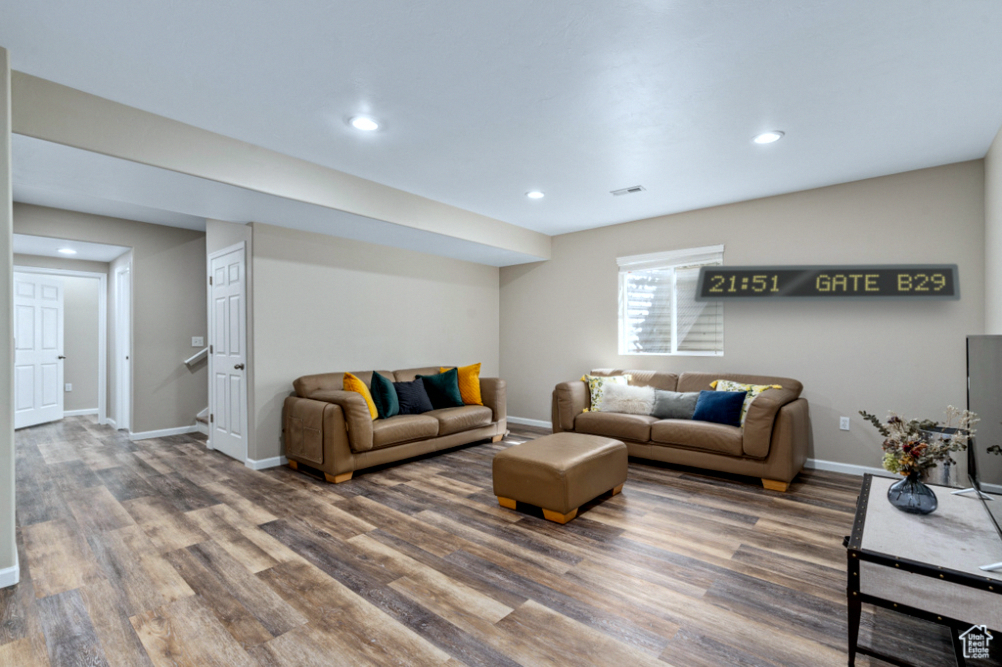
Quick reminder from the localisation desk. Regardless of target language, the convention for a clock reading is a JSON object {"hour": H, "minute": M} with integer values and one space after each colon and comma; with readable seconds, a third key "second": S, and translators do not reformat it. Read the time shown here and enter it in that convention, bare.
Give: {"hour": 21, "minute": 51}
